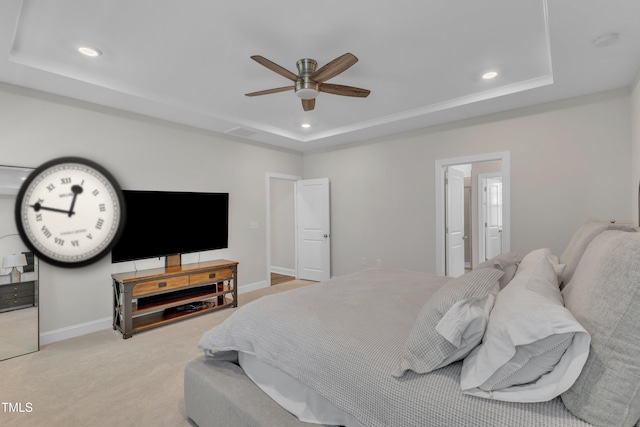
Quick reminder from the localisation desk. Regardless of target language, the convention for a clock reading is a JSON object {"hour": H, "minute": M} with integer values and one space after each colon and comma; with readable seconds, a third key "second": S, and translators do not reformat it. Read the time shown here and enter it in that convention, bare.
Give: {"hour": 12, "minute": 48}
